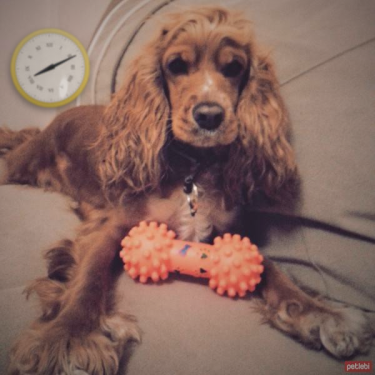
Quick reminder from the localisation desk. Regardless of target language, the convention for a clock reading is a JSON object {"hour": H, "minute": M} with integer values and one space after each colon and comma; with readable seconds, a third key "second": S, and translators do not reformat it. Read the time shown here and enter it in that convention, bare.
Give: {"hour": 8, "minute": 11}
